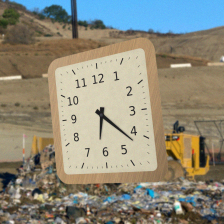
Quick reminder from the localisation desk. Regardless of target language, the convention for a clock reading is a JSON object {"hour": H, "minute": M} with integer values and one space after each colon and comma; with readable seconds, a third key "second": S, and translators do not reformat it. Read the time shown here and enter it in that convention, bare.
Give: {"hour": 6, "minute": 22}
